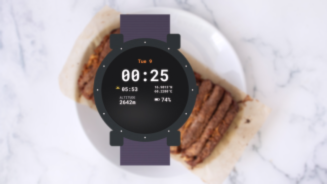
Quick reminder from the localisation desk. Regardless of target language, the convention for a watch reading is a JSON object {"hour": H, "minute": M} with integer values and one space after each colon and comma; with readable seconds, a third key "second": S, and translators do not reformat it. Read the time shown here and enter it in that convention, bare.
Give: {"hour": 0, "minute": 25}
